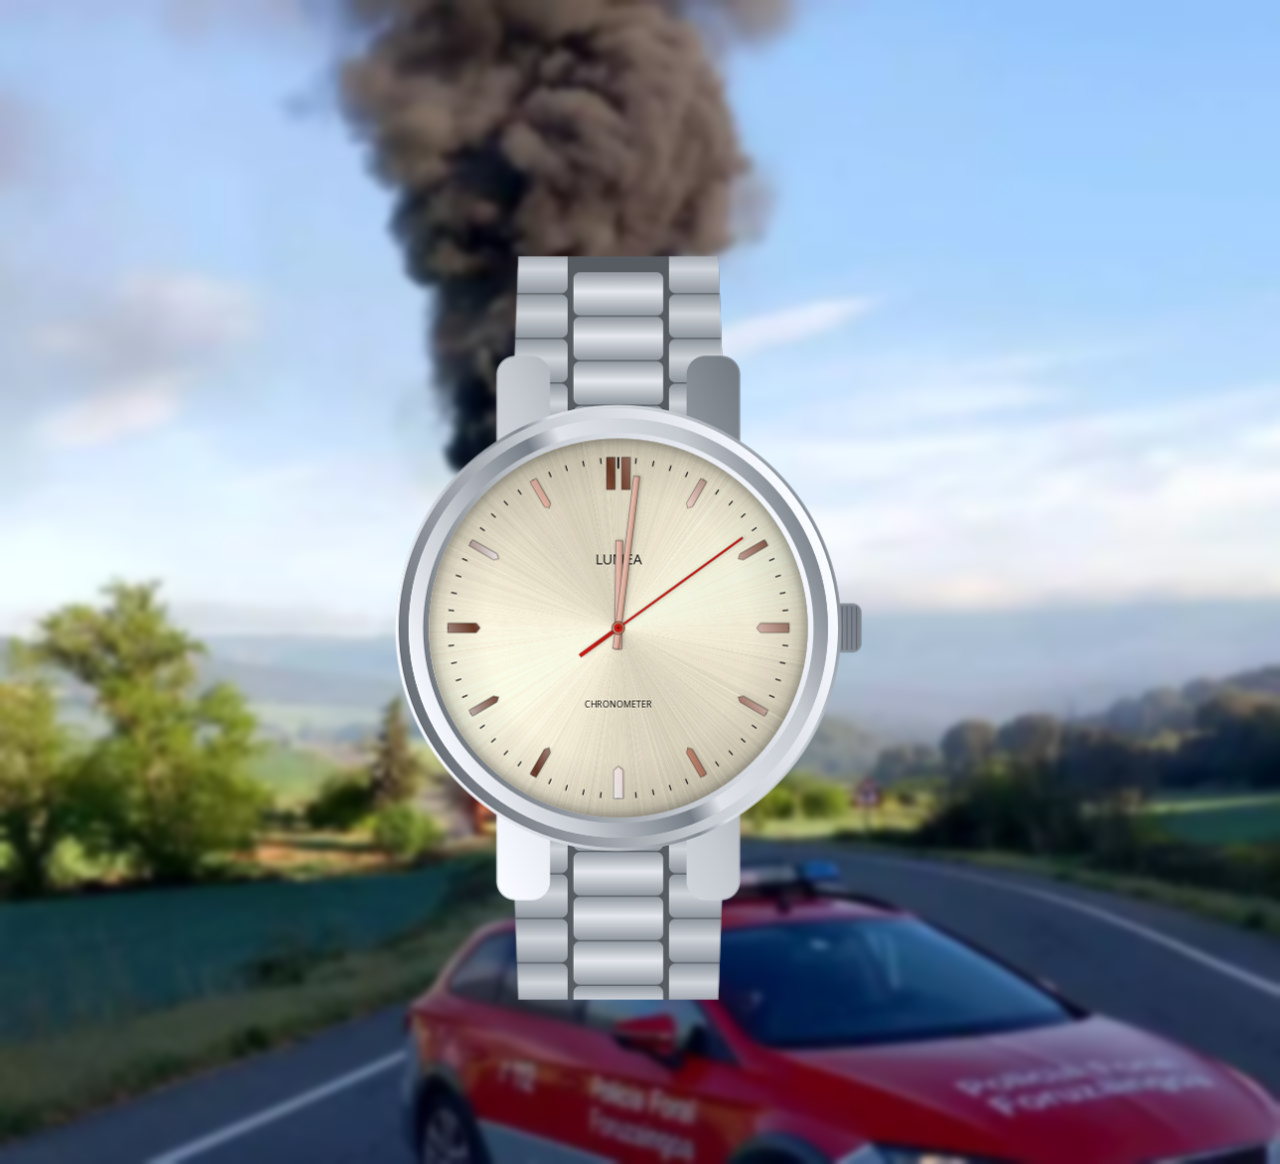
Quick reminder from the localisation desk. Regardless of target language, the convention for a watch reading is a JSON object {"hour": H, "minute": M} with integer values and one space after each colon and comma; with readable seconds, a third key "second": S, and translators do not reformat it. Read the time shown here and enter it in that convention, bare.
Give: {"hour": 12, "minute": 1, "second": 9}
